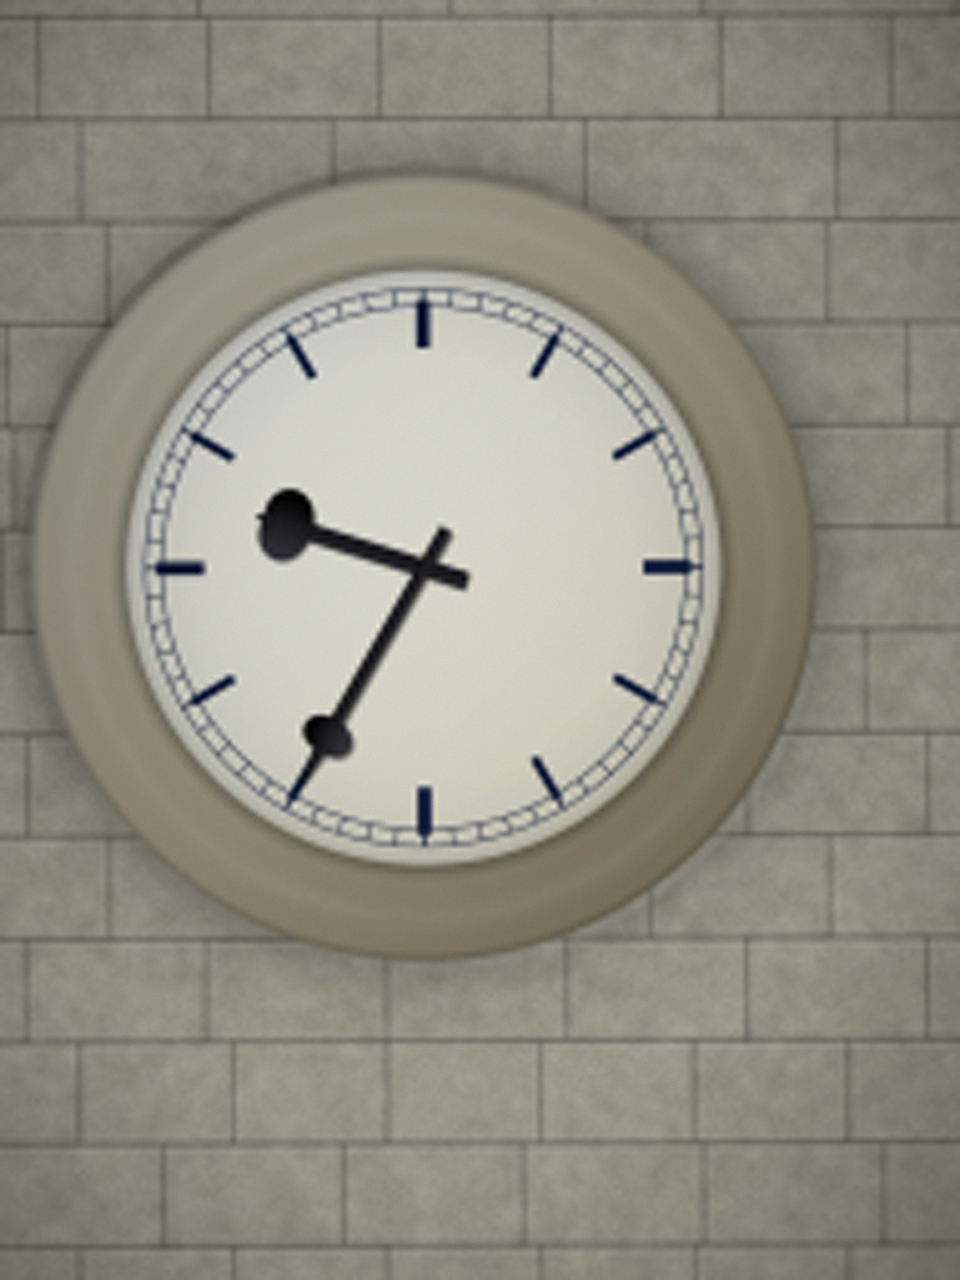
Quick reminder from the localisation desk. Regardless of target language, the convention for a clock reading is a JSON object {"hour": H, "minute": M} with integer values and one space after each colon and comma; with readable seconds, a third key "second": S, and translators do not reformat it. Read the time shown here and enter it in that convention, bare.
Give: {"hour": 9, "minute": 35}
